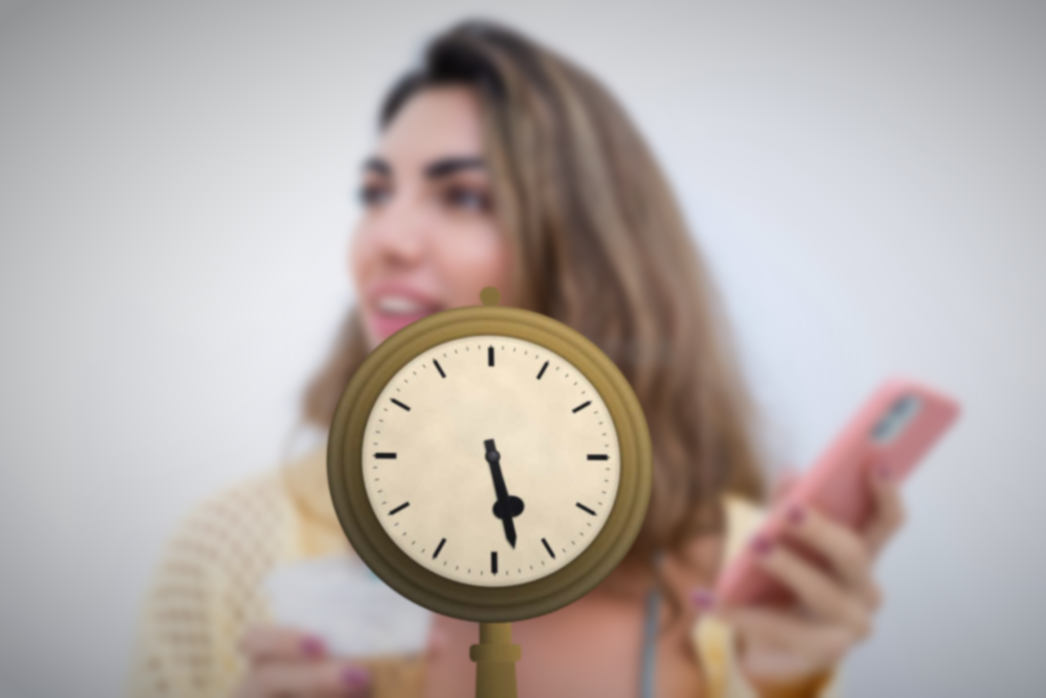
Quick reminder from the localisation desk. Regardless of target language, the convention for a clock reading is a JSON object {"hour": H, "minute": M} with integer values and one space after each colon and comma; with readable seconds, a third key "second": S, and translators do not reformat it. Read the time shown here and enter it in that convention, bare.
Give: {"hour": 5, "minute": 28}
